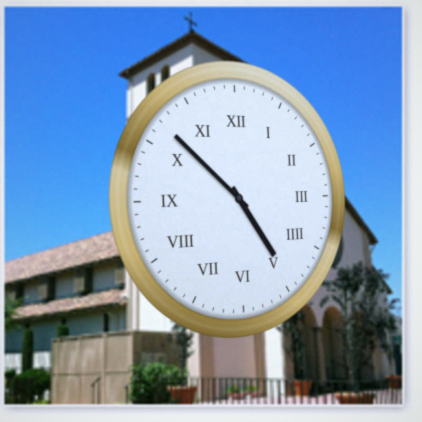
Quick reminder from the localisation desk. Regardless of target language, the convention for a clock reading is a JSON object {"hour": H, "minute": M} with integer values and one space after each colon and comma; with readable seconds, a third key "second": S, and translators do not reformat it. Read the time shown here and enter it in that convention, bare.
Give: {"hour": 4, "minute": 52}
